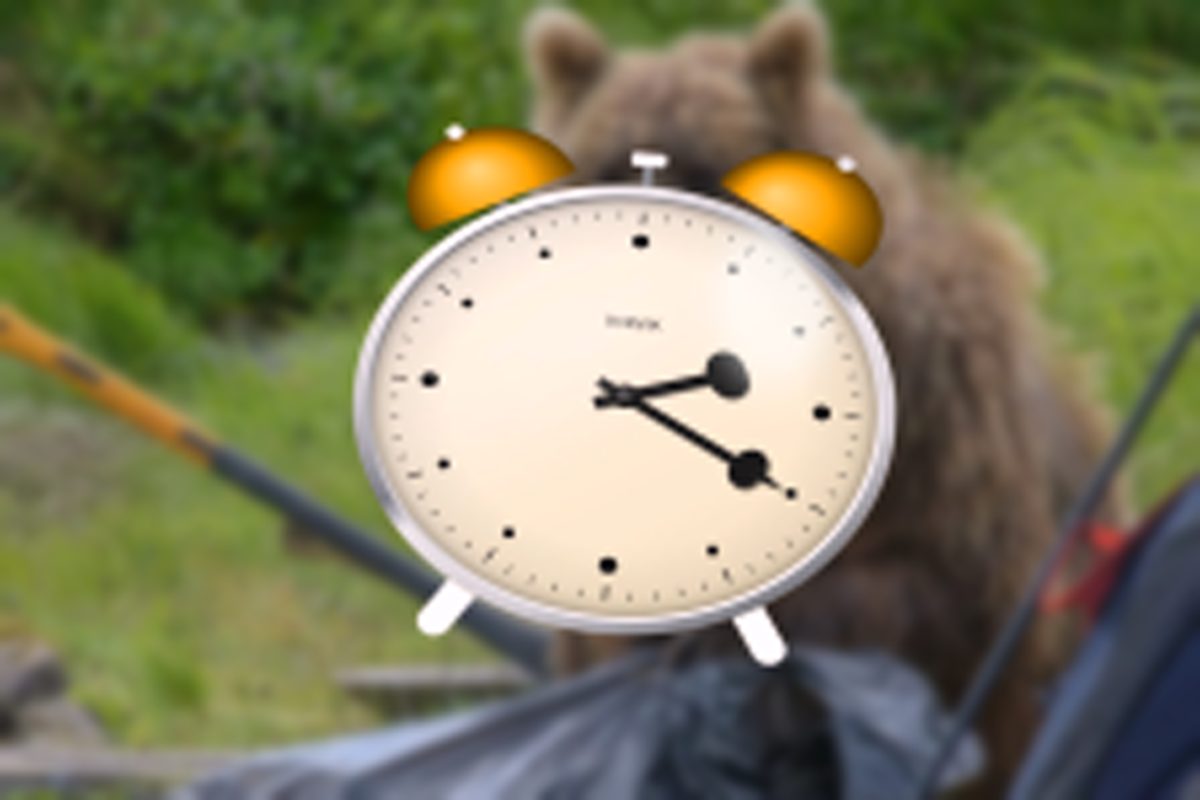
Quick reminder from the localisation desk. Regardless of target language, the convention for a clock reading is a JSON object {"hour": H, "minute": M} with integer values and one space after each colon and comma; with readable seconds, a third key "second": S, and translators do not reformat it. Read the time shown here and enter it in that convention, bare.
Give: {"hour": 2, "minute": 20}
